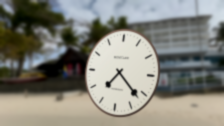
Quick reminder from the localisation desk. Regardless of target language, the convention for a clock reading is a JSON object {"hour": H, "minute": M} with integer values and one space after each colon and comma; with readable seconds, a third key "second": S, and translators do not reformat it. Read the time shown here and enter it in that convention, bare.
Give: {"hour": 7, "minute": 22}
